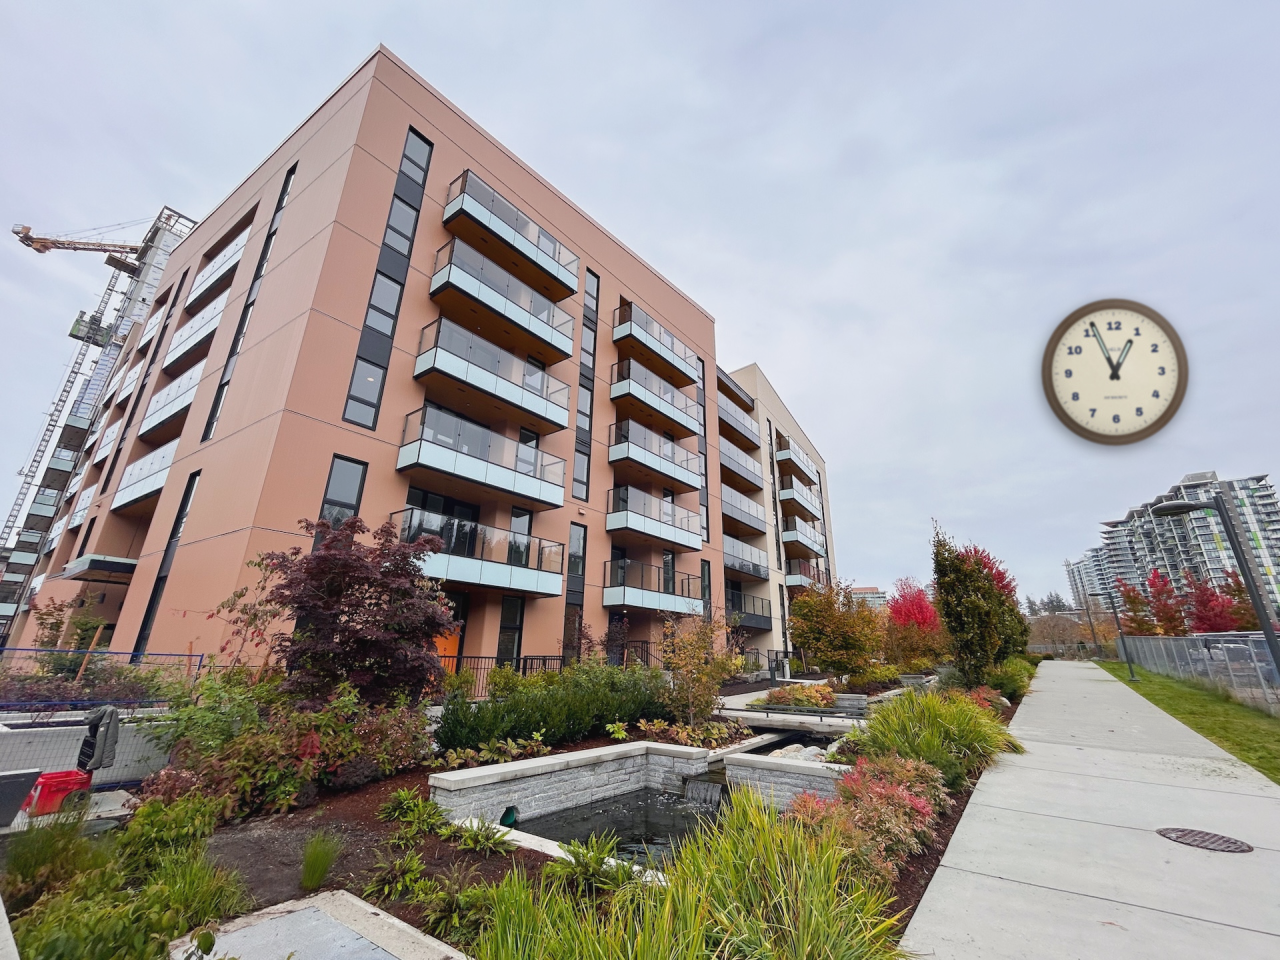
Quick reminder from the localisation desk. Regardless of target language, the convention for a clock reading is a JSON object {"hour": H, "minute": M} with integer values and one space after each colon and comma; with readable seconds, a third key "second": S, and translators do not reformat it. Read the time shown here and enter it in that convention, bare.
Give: {"hour": 12, "minute": 56}
